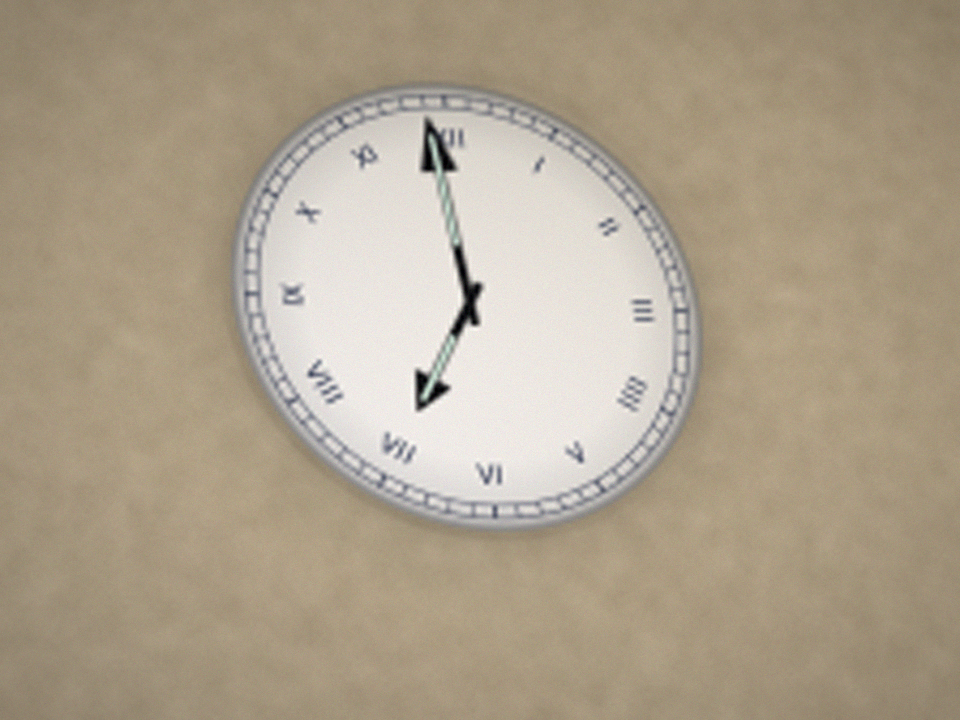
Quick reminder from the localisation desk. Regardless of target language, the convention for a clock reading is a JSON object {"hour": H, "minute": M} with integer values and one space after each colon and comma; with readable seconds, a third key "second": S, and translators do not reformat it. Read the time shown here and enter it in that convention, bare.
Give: {"hour": 6, "minute": 59}
